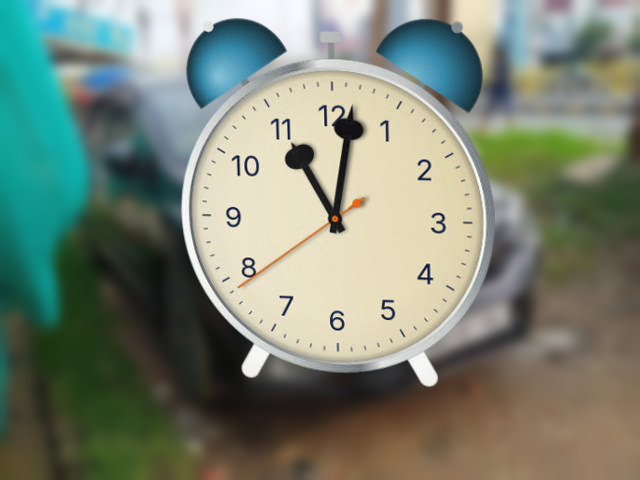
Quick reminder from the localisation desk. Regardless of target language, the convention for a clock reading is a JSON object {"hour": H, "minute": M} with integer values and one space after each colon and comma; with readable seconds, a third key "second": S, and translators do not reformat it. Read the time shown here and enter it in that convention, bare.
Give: {"hour": 11, "minute": 1, "second": 39}
